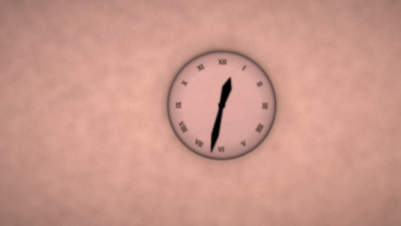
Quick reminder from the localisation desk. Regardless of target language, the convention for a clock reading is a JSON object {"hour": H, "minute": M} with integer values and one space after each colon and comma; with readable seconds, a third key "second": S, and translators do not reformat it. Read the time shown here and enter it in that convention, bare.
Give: {"hour": 12, "minute": 32}
